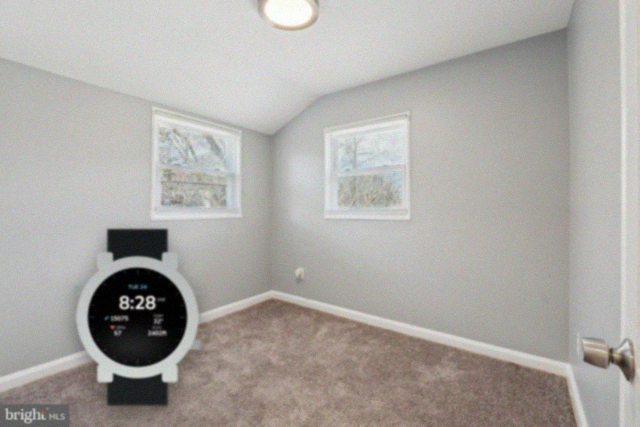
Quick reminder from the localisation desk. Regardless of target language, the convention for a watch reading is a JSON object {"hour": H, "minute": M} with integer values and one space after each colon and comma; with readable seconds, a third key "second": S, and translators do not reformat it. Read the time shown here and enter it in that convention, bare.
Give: {"hour": 8, "minute": 28}
